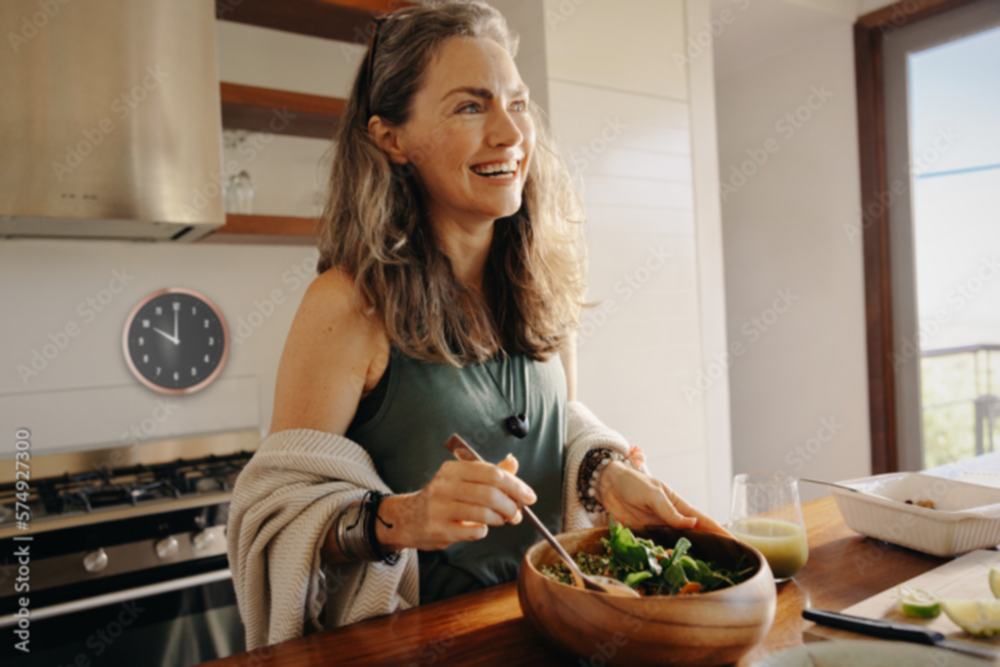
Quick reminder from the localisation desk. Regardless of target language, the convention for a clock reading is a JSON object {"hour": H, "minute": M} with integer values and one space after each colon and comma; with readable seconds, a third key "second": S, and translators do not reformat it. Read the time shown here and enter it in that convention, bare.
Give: {"hour": 10, "minute": 0}
